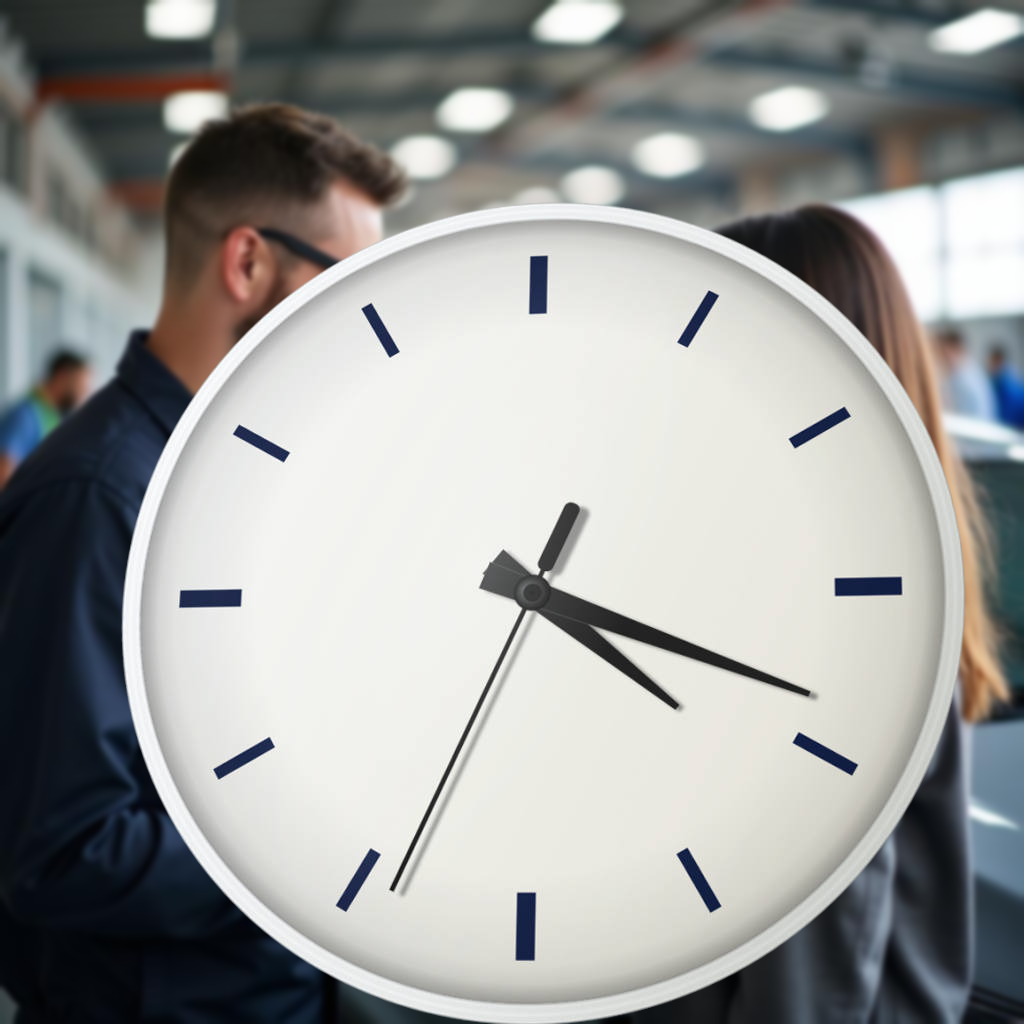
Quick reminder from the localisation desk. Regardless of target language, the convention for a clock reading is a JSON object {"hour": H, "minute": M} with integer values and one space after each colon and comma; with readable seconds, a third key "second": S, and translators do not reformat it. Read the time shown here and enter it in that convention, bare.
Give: {"hour": 4, "minute": 18, "second": 34}
